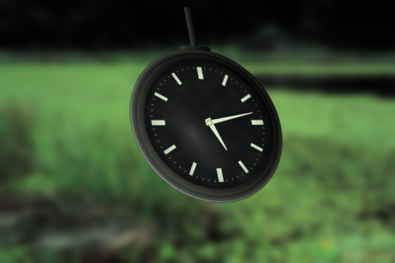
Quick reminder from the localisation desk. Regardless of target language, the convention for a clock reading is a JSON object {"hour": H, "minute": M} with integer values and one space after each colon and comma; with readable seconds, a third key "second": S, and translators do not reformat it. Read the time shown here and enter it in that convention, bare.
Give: {"hour": 5, "minute": 13}
